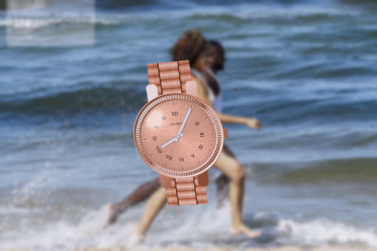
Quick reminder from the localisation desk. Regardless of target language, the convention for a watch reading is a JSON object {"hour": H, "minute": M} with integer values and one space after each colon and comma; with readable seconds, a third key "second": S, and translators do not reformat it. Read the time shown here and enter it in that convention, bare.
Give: {"hour": 8, "minute": 5}
